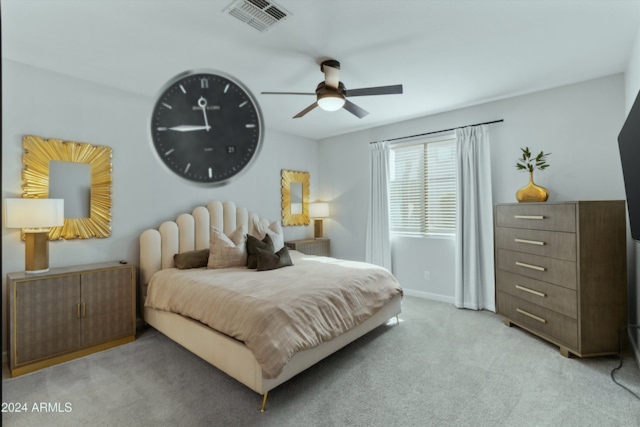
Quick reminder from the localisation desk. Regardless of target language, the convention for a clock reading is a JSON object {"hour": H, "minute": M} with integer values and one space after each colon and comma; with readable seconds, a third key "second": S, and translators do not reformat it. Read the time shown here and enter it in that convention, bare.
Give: {"hour": 11, "minute": 45}
